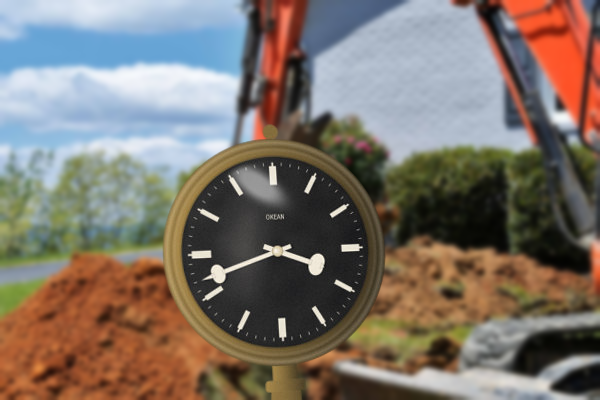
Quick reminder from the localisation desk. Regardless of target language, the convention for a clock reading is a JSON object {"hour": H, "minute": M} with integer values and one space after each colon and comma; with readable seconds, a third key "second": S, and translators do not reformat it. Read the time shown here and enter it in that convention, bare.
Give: {"hour": 3, "minute": 42}
